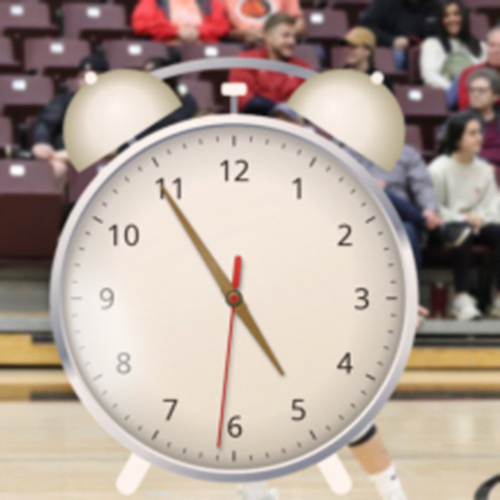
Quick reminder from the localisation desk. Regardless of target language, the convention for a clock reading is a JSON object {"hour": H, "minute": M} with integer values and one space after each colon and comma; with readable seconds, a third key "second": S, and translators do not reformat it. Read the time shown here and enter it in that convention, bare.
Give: {"hour": 4, "minute": 54, "second": 31}
